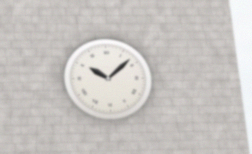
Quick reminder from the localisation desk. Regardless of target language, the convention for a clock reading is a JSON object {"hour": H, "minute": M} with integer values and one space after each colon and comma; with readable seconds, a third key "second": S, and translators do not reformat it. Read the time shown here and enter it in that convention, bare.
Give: {"hour": 10, "minute": 8}
